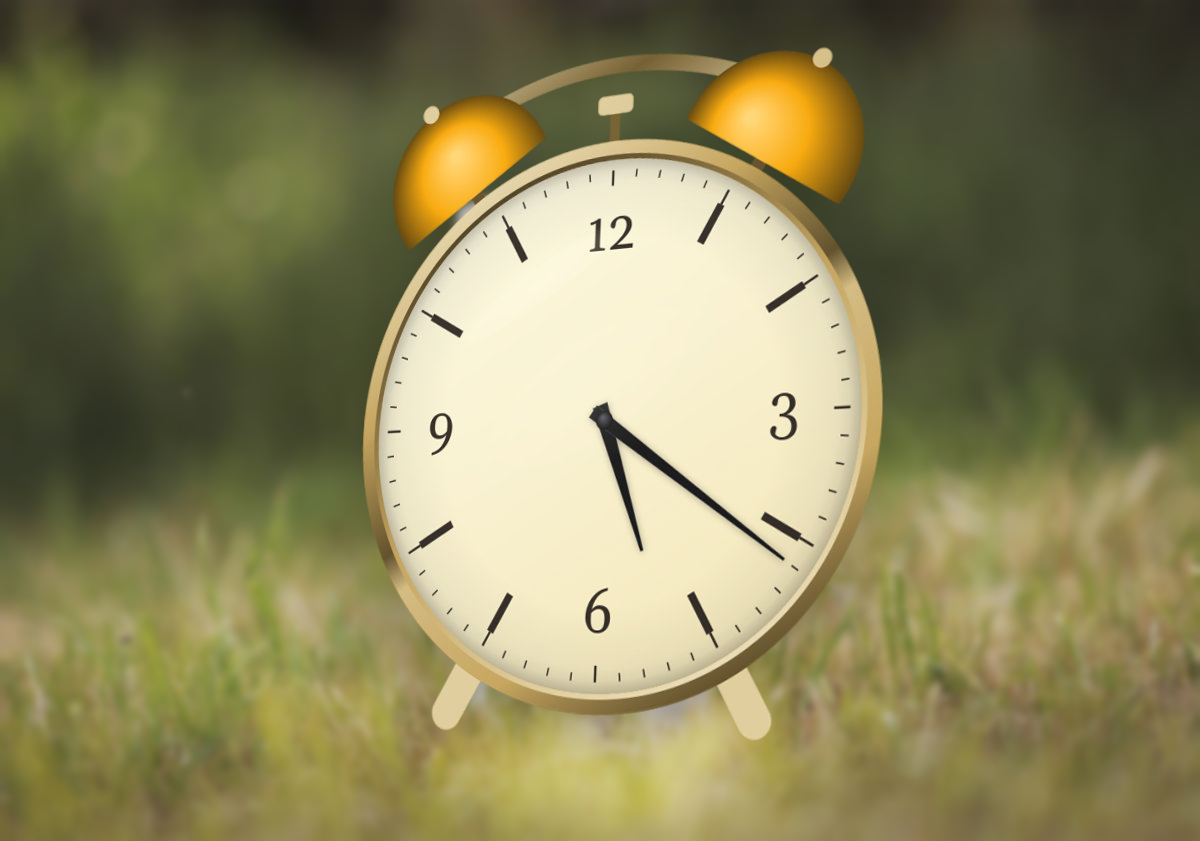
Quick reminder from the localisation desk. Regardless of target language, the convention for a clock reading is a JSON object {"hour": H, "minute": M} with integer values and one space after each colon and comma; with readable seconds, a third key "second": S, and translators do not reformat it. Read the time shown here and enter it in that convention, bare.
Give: {"hour": 5, "minute": 21}
